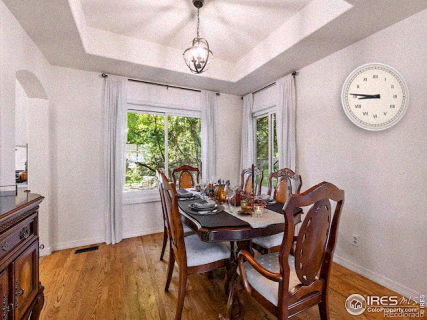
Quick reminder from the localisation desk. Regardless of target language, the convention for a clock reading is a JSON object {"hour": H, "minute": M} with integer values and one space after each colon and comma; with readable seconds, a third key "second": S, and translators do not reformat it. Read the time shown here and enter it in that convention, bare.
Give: {"hour": 8, "minute": 46}
